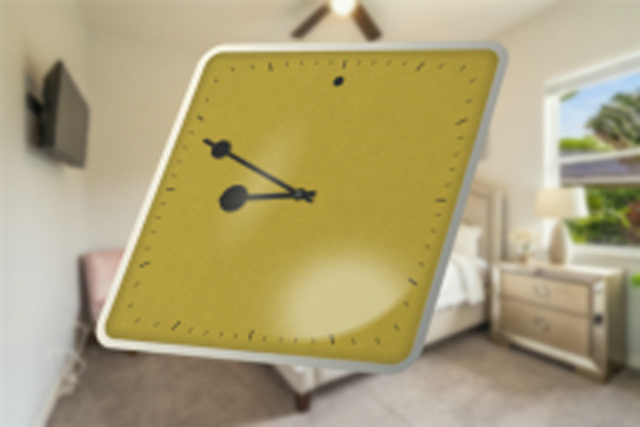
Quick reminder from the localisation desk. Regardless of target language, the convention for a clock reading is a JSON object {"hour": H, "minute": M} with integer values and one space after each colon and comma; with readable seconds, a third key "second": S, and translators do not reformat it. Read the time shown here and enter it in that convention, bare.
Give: {"hour": 8, "minute": 49}
